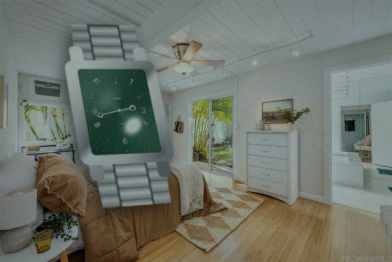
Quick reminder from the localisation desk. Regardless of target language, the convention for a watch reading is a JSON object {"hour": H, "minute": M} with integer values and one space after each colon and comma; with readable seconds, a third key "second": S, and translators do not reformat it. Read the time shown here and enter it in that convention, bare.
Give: {"hour": 2, "minute": 43}
